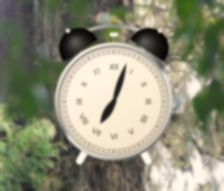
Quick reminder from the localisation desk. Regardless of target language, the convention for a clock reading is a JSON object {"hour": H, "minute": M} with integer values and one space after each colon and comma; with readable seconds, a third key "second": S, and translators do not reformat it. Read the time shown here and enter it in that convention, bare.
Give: {"hour": 7, "minute": 3}
